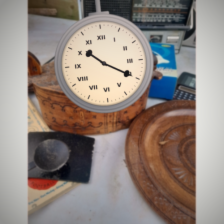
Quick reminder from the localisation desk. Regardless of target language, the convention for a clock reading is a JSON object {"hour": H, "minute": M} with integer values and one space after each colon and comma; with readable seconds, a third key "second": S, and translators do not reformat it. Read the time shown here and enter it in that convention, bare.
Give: {"hour": 10, "minute": 20}
